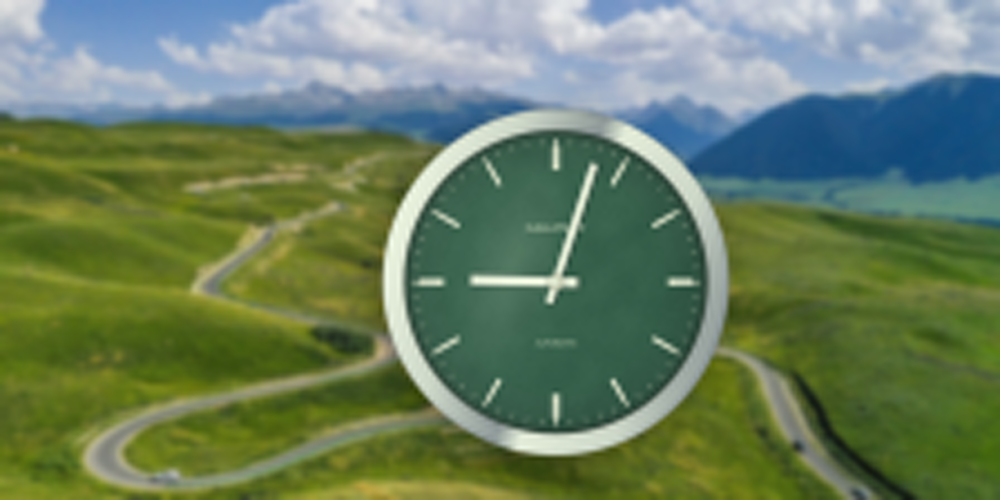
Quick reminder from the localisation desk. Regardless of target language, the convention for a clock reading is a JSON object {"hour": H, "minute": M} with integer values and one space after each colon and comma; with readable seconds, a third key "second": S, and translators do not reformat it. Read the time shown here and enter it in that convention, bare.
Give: {"hour": 9, "minute": 3}
